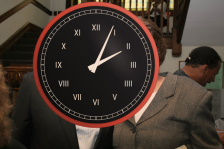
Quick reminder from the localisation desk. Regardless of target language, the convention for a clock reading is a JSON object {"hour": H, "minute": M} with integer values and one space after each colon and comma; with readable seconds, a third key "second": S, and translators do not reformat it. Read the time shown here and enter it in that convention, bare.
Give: {"hour": 2, "minute": 4}
